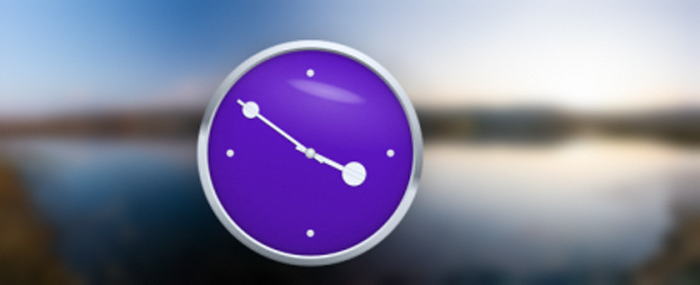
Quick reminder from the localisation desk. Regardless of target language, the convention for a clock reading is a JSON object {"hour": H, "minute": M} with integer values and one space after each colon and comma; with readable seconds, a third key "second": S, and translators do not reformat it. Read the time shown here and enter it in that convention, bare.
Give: {"hour": 3, "minute": 51}
